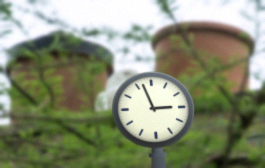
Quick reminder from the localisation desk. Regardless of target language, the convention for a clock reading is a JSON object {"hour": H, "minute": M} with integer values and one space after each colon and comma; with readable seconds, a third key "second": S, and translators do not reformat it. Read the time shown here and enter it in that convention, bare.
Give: {"hour": 2, "minute": 57}
